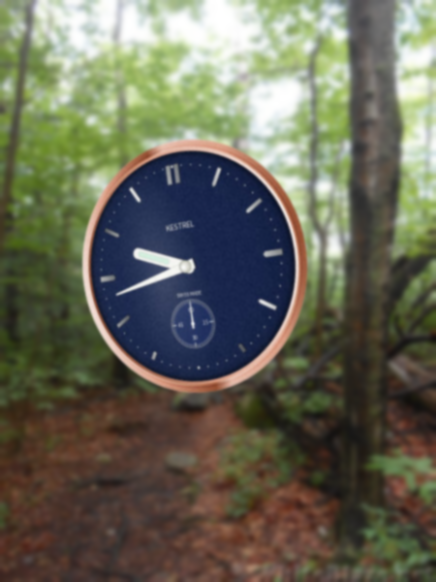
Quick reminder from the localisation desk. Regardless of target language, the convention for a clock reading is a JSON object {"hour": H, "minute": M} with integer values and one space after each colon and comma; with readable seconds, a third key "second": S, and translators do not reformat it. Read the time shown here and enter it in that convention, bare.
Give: {"hour": 9, "minute": 43}
